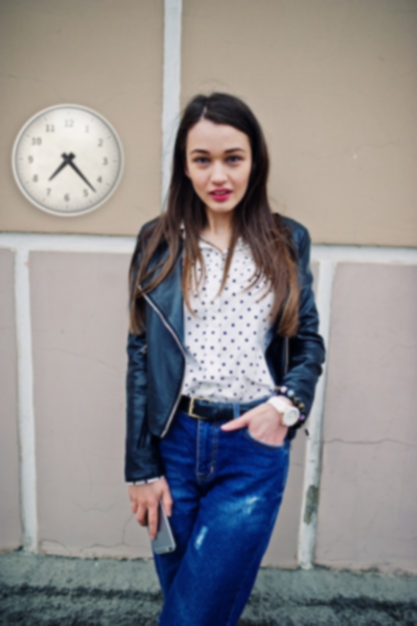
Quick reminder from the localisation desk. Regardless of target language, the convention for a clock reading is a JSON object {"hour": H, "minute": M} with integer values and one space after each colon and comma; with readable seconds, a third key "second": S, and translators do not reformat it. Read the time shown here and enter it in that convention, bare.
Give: {"hour": 7, "minute": 23}
